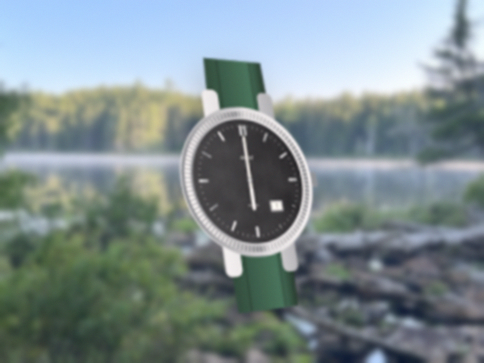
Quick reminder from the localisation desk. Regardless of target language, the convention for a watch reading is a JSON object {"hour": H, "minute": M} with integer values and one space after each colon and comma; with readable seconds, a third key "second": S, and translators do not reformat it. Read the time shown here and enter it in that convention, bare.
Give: {"hour": 6, "minute": 0}
